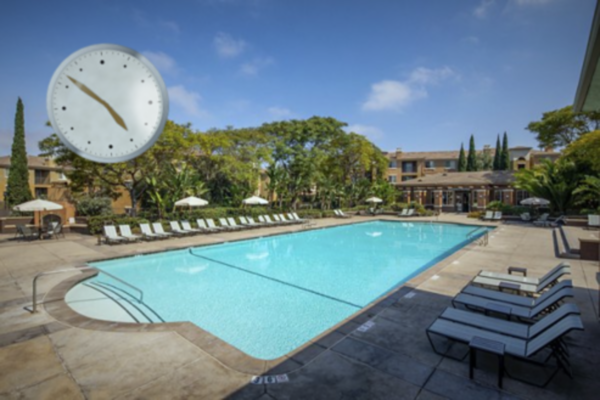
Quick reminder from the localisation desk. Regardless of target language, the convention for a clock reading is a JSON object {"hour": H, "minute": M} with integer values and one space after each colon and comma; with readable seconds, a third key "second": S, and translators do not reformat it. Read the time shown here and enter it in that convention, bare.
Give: {"hour": 4, "minute": 52}
